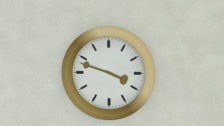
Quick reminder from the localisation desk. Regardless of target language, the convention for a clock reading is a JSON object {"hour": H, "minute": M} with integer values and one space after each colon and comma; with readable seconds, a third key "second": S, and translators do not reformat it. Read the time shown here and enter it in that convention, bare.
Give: {"hour": 3, "minute": 48}
